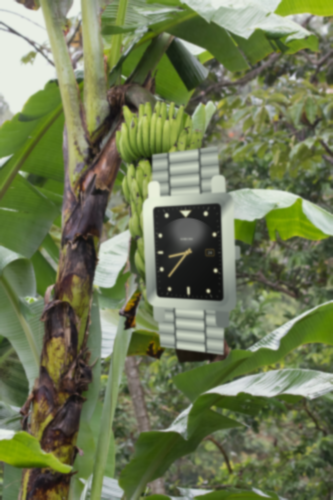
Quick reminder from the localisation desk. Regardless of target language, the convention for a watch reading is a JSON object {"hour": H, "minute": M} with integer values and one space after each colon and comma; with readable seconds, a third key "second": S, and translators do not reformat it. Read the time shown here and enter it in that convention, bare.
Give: {"hour": 8, "minute": 37}
